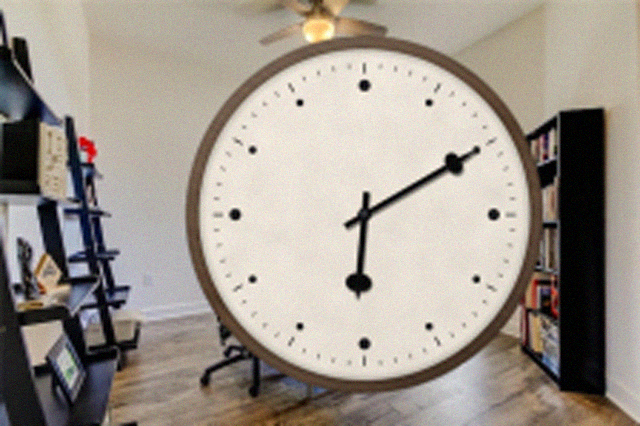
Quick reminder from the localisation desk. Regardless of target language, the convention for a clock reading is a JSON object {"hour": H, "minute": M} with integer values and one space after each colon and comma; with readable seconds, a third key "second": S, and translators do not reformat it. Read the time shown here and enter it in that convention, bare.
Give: {"hour": 6, "minute": 10}
